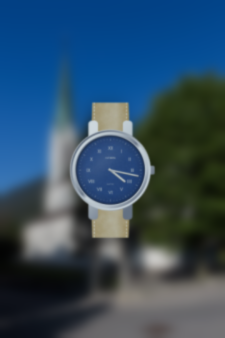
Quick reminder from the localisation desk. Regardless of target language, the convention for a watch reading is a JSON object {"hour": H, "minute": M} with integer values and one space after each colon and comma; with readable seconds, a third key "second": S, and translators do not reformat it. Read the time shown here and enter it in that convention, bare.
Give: {"hour": 4, "minute": 17}
